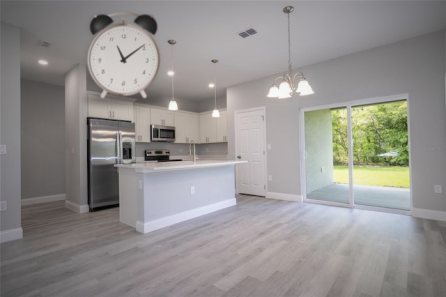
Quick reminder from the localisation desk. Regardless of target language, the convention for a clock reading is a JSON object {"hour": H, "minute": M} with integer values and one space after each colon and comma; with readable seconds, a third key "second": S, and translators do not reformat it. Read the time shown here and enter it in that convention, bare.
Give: {"hour": 11, "minute": 9}
